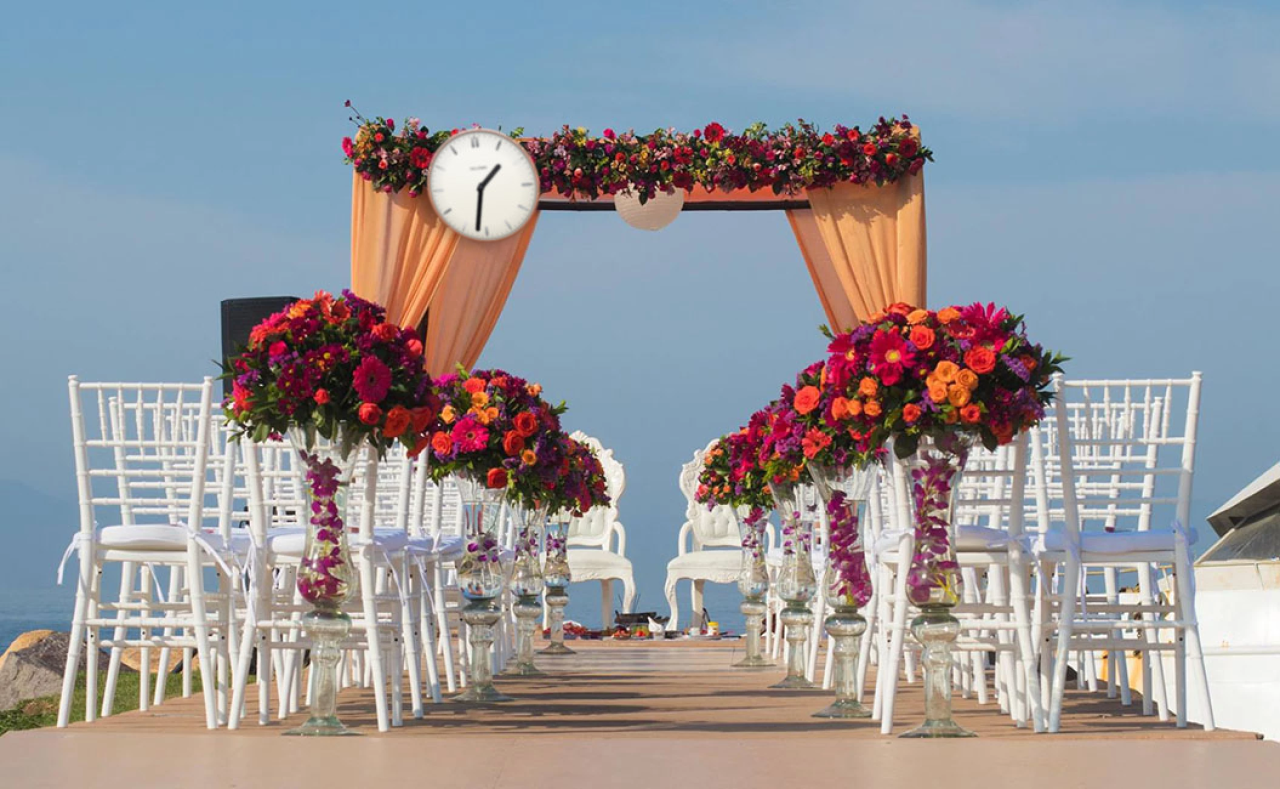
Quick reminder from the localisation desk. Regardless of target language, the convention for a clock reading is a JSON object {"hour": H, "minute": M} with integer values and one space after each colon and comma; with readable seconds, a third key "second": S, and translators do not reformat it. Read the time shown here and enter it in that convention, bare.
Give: {"hour": 1, "minute": 32}
